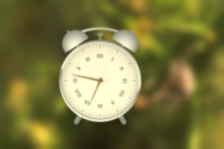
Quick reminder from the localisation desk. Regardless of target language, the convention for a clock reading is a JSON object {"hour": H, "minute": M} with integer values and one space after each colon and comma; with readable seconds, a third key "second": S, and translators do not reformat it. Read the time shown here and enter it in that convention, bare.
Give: {"hour": 6, "minute": 47}
